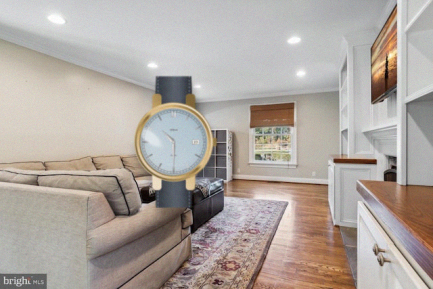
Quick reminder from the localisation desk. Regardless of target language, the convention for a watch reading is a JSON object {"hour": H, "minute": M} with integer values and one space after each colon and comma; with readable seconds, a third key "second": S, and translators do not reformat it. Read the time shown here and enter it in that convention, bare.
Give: {"hour": 10, "minute": 30}
